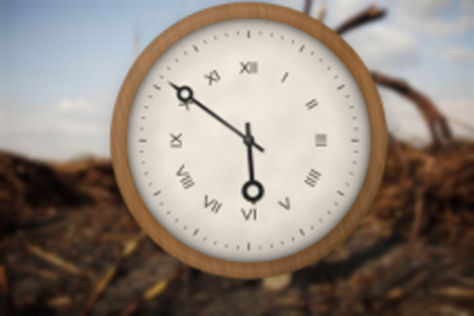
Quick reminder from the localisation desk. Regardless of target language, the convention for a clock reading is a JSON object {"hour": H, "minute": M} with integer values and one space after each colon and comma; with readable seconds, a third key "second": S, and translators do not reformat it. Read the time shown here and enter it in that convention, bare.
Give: {"hour": 5, "minute": 51}
